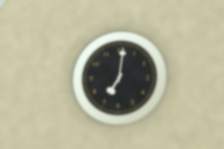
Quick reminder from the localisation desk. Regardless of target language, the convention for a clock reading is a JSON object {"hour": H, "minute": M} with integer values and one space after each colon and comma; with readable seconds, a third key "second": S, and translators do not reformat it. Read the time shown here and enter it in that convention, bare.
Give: {"hour": 7, "minute": 1}
